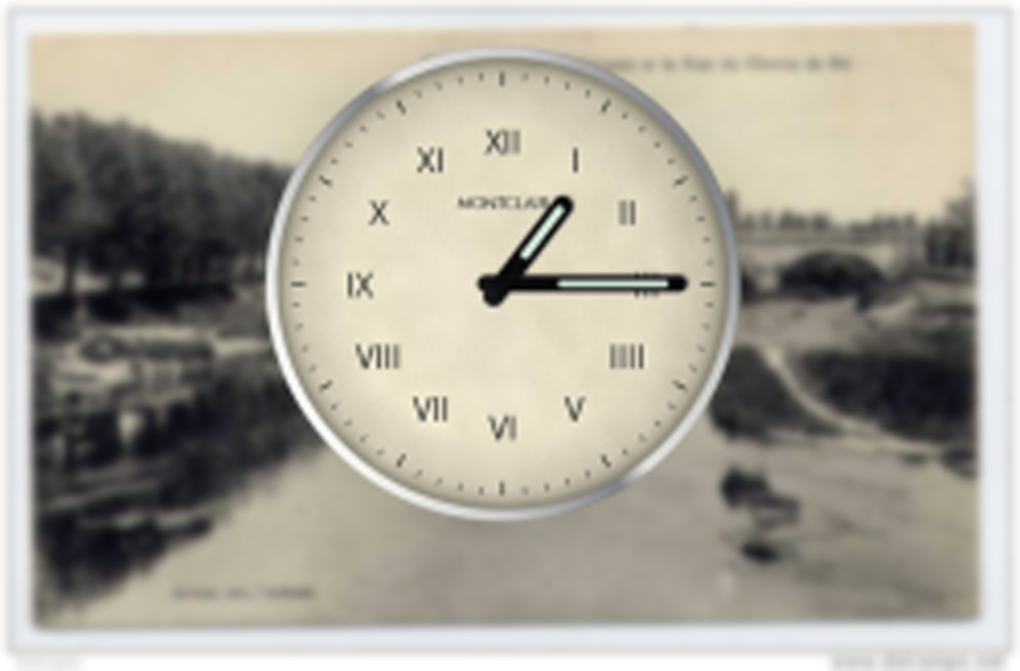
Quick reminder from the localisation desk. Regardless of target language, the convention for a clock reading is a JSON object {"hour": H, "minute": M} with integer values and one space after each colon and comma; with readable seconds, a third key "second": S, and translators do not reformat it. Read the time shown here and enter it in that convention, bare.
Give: {"hour": 1, "minute": 15}
